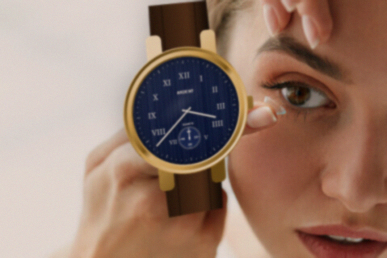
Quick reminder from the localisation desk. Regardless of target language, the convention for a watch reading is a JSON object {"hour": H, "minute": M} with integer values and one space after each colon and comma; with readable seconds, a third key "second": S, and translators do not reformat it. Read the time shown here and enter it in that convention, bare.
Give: {"hour": 3, "minute": 38}
